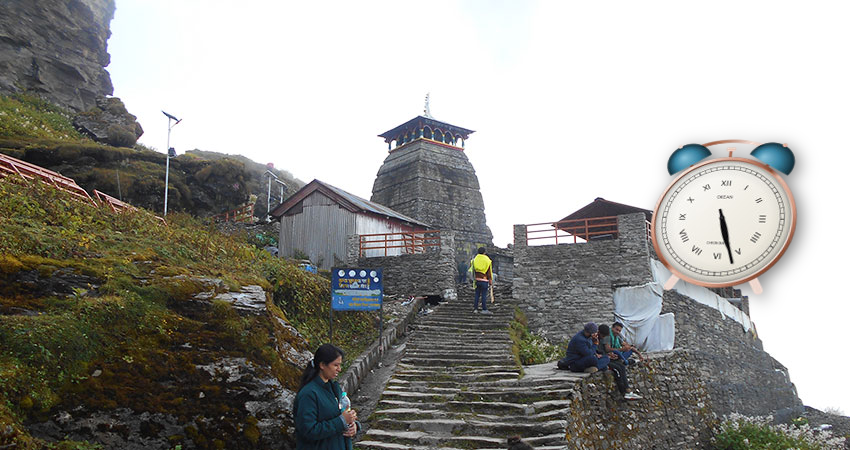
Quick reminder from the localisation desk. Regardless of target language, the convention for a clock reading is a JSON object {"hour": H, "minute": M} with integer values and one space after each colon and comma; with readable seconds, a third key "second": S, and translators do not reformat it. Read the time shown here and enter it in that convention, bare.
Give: {"hour": 5, "minute": 27}
